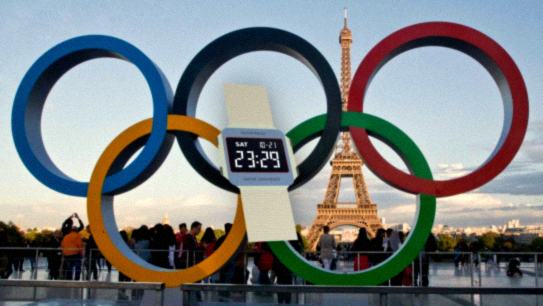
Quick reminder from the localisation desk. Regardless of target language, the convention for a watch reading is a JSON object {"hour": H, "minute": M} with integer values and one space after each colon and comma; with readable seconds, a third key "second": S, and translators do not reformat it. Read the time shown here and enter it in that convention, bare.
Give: {"hour": 23, "minute": 29}
